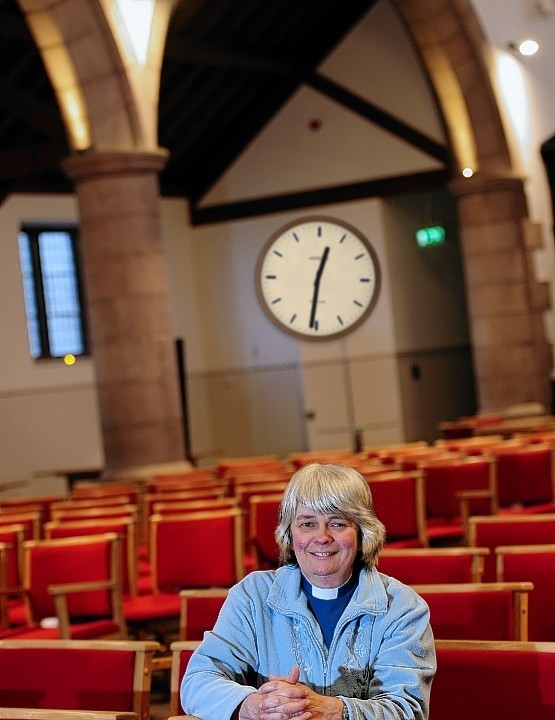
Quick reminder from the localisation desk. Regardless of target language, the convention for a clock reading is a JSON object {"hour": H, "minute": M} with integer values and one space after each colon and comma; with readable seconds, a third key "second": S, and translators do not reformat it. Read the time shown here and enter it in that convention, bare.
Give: {"hour": 12, "minute": 31}
